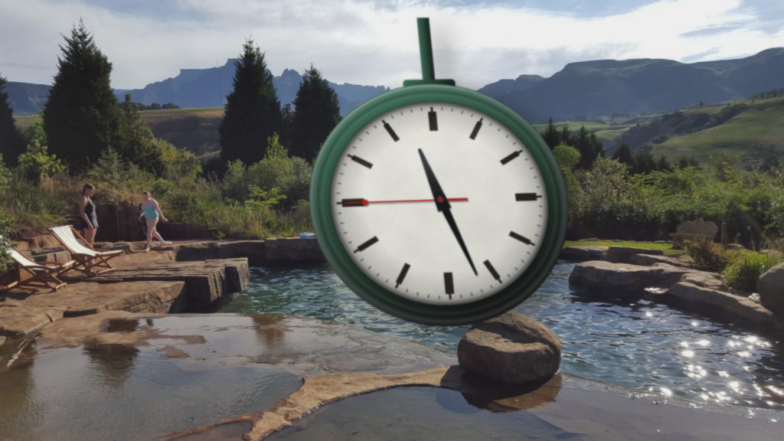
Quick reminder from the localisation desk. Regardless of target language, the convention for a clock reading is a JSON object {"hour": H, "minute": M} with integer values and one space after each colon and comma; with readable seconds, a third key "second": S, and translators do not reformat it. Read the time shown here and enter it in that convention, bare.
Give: {"hour": 11, "minute": 26, "second": 45}
